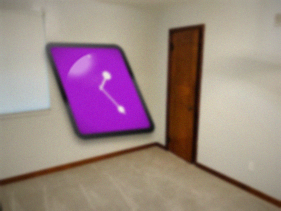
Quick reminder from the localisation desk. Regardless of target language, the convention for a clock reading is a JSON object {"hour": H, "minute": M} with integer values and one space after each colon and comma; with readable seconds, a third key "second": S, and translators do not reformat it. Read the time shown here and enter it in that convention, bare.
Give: {"hour": 1, "minute": 25}
